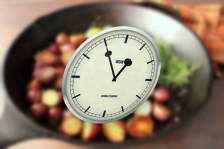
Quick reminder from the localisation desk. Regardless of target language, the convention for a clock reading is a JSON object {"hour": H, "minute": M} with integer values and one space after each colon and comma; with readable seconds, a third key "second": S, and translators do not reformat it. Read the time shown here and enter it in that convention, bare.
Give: {"hour": 12, "minute": 55}
